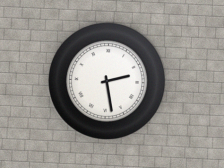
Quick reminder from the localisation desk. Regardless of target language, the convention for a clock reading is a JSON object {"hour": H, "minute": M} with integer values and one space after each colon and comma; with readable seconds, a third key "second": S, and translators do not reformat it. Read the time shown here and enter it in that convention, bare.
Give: {"hour": 2, "minute": 28}
